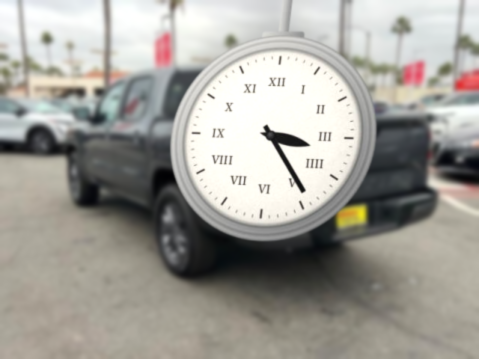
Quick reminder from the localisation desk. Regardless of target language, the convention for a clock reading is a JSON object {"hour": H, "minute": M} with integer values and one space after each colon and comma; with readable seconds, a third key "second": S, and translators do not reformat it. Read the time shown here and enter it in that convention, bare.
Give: {"hour": 3, "minute": 24}
